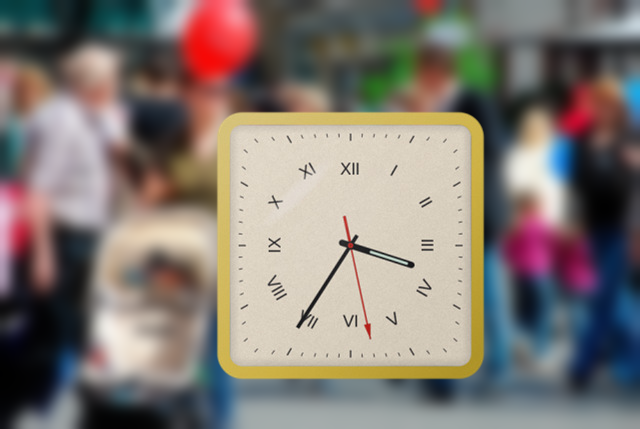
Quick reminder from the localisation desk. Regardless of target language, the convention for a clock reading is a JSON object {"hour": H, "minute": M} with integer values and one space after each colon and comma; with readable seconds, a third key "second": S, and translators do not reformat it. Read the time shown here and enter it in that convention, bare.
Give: {"hour": 3, "minute": 35, "second": 28}
